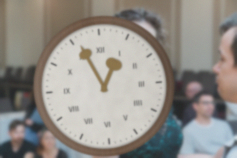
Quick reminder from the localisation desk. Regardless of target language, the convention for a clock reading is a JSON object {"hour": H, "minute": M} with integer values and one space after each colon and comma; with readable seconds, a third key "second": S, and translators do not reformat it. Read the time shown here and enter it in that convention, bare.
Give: {"hour": 12, "minute": 56}
